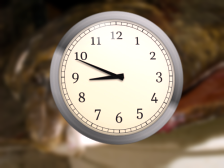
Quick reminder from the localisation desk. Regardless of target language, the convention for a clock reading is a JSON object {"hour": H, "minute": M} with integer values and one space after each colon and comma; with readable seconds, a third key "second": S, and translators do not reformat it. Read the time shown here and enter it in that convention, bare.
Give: {"hour": 8, "minute": 49}
